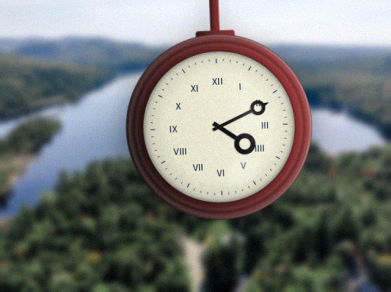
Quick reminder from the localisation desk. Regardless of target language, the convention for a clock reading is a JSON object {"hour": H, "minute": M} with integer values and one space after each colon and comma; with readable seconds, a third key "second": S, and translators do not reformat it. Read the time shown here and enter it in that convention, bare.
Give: {"hour": 4, "minute": 11}
